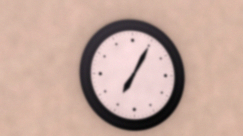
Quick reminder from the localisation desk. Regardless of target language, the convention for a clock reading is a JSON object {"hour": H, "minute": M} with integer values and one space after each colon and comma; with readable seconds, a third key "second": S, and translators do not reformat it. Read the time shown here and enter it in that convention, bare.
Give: {"hour": 7, "minute": 5}
